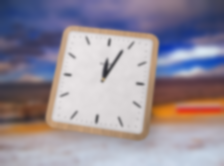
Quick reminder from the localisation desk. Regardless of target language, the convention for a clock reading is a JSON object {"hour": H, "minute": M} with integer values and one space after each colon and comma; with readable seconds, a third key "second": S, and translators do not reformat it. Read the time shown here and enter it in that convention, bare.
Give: {"hour": 12, "minute": 4}
